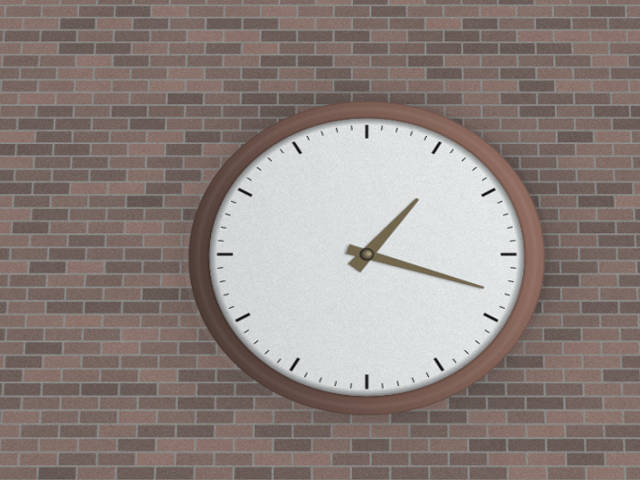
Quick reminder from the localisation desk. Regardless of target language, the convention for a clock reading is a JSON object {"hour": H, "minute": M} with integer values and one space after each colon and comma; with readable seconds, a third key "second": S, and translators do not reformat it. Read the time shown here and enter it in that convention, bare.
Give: {"hour": 1, "minute": 18}
